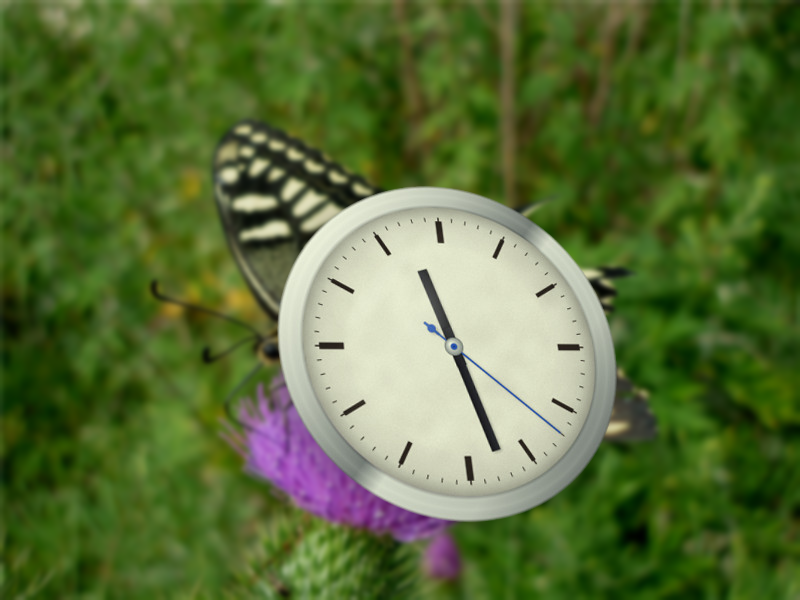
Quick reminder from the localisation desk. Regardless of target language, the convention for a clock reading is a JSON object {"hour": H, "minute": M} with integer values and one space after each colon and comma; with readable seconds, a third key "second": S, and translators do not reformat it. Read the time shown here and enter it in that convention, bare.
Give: {"hour": 11, "minute": 27, "second": 22}
